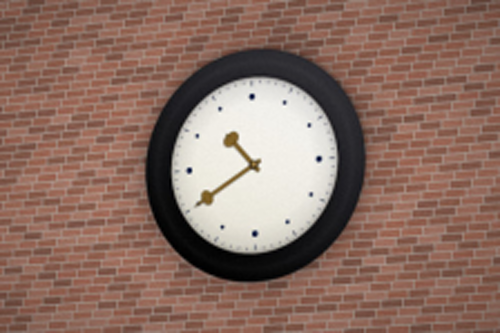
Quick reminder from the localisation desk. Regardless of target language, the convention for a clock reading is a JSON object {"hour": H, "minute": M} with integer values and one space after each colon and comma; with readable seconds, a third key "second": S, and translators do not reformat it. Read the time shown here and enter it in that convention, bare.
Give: {"hour": 10, "minute": 40}
